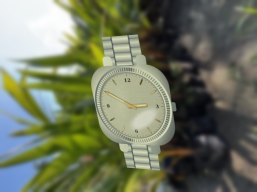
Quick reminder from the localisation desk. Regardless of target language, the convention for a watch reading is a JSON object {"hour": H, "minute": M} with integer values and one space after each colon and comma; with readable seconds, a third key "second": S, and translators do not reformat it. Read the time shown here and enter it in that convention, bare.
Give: {"hour": 2, "minute": 50}
